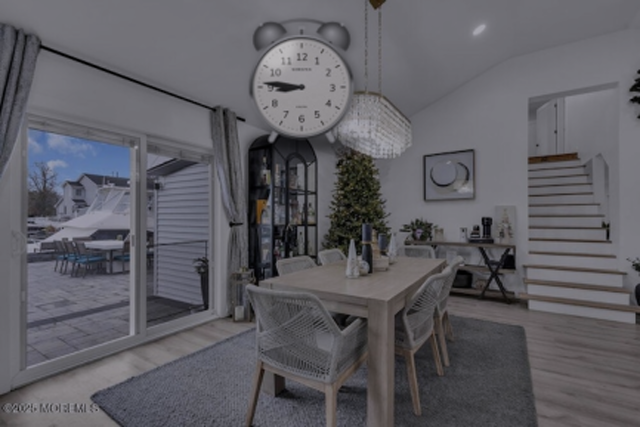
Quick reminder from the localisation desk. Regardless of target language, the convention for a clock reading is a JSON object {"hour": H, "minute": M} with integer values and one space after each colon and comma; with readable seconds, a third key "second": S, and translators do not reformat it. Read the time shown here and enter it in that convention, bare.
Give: {"hour": 8, "minute": 46}
